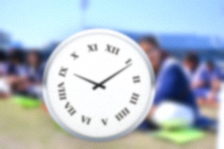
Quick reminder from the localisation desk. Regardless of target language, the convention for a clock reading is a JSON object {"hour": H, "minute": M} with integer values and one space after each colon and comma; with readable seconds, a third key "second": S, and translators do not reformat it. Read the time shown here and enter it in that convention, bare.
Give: {"hour": 9, "minute": 6}
